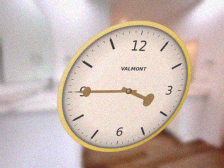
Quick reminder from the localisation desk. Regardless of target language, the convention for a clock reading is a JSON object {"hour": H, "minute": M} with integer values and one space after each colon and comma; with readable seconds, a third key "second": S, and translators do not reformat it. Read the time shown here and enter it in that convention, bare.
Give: {"hour": 3, "minute": 45}
